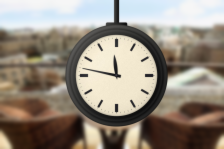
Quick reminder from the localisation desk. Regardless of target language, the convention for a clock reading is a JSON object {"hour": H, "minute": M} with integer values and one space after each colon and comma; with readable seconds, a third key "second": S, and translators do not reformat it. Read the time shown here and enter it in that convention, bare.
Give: {"hour": 11, "minute": 47}
